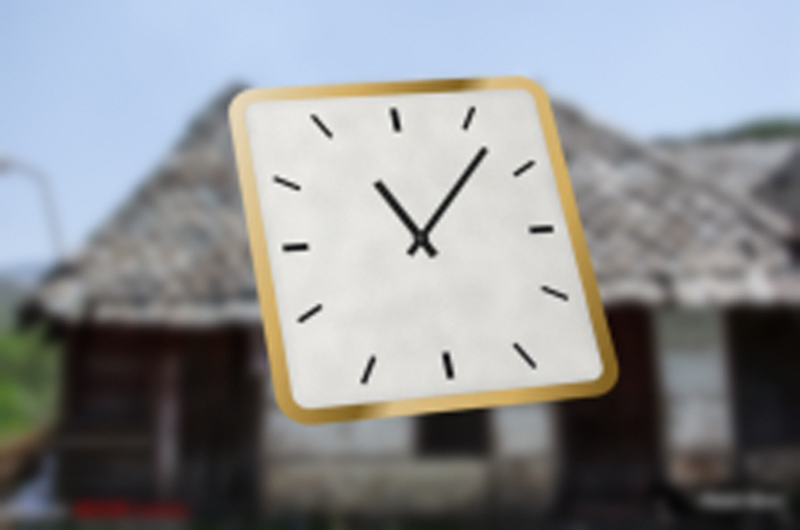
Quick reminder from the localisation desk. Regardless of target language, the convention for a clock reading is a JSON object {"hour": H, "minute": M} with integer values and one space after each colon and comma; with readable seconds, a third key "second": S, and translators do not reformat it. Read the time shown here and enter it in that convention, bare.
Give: {"hour": 11, "minute": 7}
